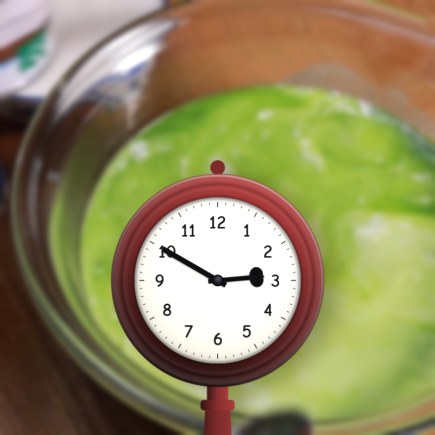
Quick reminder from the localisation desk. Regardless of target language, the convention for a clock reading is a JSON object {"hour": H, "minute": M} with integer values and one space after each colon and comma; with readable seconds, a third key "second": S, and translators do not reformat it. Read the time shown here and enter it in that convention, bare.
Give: {"hour": 2, "minute": 50}
